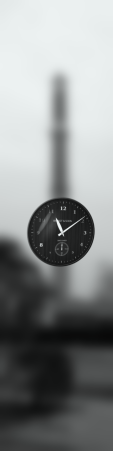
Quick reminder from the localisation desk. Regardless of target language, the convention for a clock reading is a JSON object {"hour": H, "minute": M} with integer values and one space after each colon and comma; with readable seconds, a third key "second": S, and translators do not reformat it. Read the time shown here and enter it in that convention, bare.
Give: {"hour": 11, "minute": 9}
